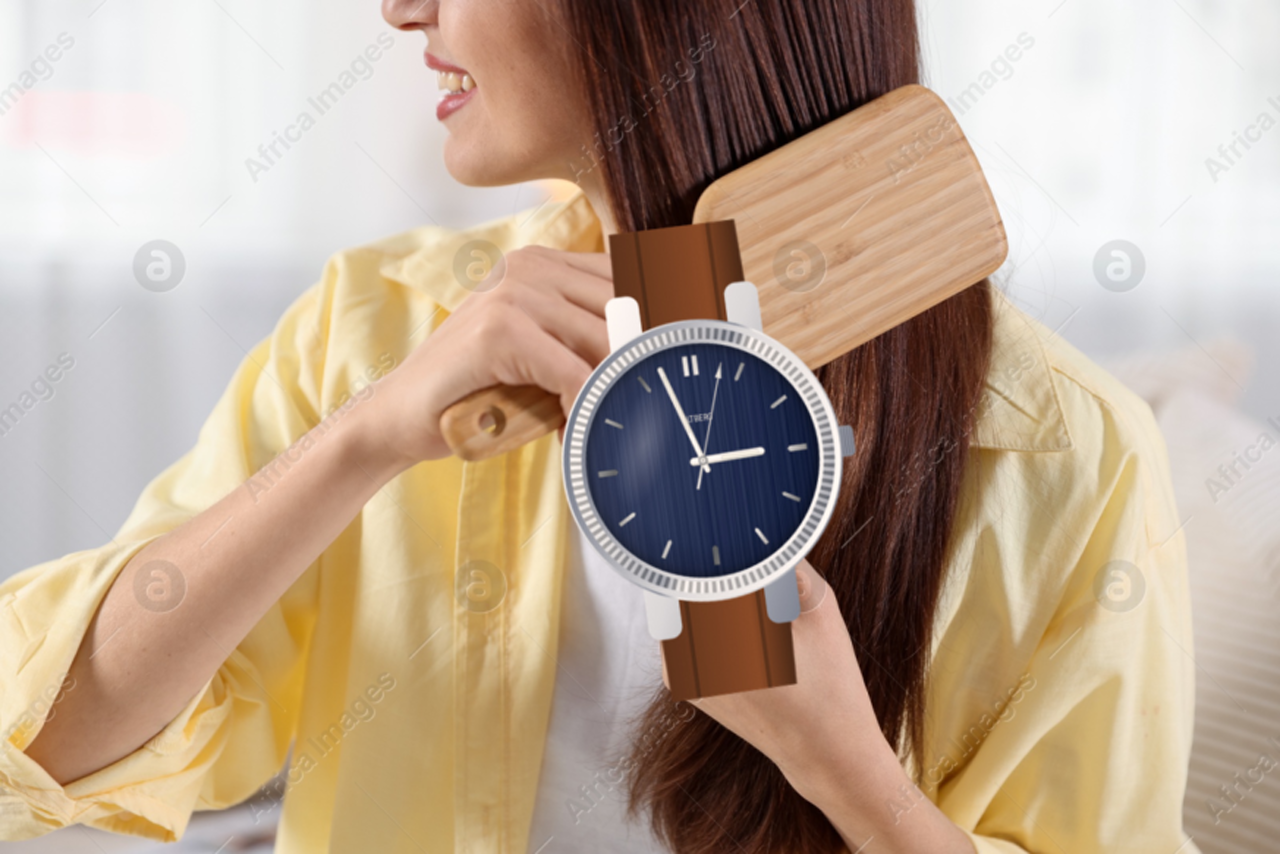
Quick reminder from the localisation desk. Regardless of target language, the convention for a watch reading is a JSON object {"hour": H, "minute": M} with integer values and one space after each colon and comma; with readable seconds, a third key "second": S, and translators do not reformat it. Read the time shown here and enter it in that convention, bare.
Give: {"hour": 2, "minute": 57, "second": 3}
